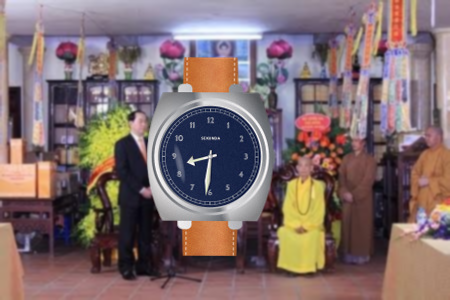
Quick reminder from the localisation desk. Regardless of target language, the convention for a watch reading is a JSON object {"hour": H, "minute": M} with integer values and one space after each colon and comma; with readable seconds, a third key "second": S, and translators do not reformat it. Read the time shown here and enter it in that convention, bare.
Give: {"hour": 8, "minute": 31}
